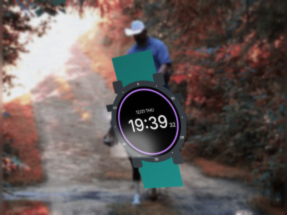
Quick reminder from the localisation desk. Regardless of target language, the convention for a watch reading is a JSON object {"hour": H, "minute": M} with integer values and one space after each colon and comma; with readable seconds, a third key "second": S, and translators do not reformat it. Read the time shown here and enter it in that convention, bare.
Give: {"hour": 19, "minute": 39}
